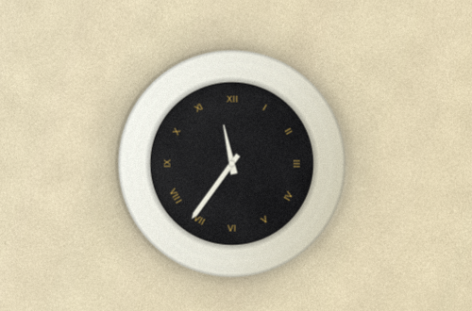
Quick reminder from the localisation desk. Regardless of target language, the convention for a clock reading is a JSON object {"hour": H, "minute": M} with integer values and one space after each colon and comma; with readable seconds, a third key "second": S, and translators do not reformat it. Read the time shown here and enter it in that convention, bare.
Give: {"hour": 11, "minute": 36}
